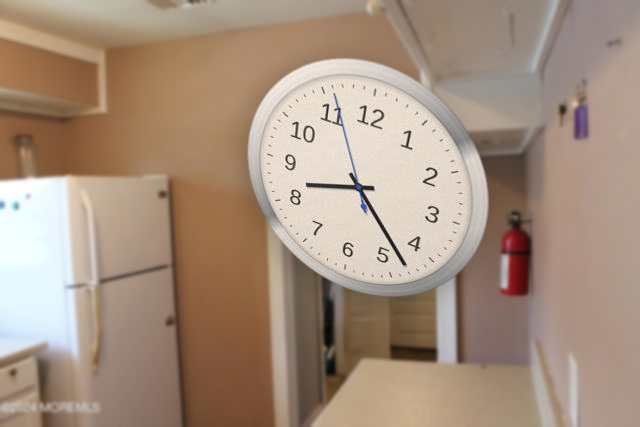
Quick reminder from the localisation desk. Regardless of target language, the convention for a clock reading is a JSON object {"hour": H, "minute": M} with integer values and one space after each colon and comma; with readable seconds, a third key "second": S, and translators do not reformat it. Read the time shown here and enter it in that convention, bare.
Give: {"hour": 8, "minute": 22, "second": 56}
